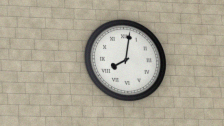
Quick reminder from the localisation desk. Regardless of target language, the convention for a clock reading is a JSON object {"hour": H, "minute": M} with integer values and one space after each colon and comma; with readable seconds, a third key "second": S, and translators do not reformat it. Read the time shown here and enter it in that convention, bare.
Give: {"hour": 8, "minute": 2}
